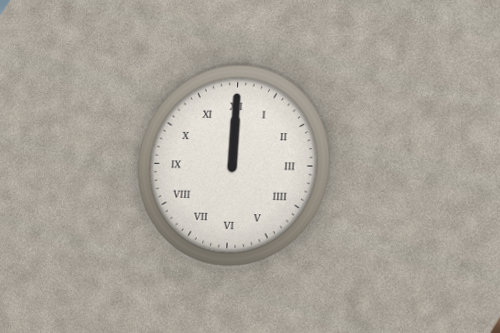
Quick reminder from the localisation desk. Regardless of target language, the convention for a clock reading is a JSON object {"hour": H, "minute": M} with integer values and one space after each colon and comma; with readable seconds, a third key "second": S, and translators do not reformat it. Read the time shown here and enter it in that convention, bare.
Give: {"hour": 12, "minute": 0}
